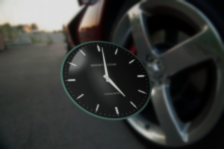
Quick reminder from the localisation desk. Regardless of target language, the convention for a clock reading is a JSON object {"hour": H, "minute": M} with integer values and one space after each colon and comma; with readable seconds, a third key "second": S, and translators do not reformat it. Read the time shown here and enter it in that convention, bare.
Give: {"hour": 5, "minute": 1}
